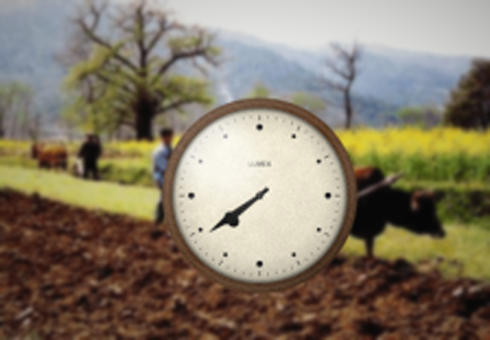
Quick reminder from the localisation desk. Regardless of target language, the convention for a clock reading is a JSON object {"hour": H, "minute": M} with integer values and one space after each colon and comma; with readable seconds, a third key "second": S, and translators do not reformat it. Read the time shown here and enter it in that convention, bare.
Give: {"hour": 7, "minute": 39}
